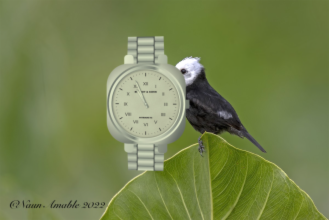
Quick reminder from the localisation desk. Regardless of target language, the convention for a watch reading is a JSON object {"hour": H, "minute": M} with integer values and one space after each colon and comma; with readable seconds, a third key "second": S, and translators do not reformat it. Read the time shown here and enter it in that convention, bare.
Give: {"hour": 10, "minute": 56}
